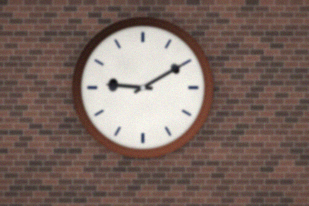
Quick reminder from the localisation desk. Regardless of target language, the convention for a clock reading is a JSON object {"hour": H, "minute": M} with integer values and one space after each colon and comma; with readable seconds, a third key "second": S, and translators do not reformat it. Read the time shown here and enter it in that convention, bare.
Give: {"hour": 9, "minute": 10}
